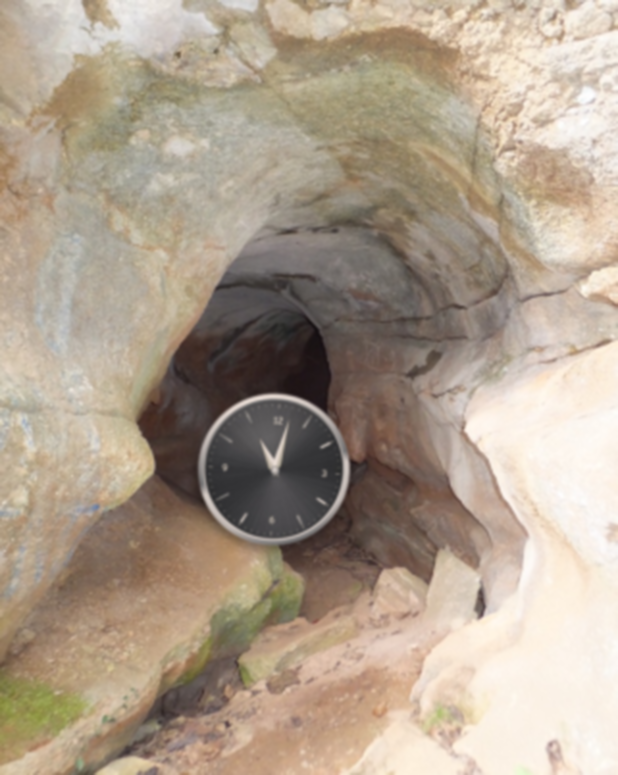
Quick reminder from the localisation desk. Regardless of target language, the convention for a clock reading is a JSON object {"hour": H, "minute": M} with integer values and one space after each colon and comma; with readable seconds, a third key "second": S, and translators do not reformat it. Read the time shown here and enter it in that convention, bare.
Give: {"hour": 11, "minute": 2}
